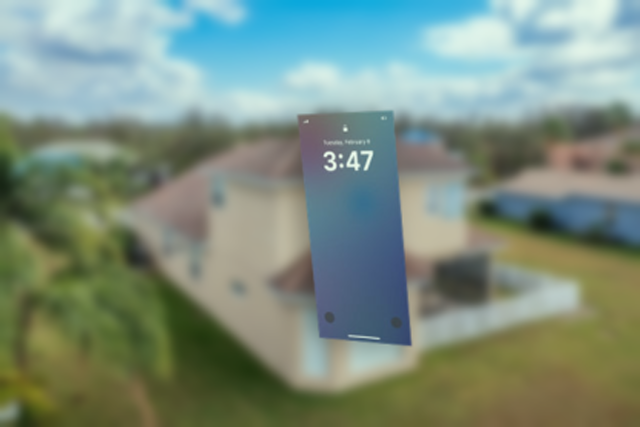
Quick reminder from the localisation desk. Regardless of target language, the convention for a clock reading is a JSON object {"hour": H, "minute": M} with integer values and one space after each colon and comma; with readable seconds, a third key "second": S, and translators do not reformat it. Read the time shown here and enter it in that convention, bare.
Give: {"hour": 3, "minute": 47}
